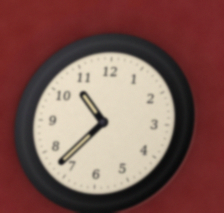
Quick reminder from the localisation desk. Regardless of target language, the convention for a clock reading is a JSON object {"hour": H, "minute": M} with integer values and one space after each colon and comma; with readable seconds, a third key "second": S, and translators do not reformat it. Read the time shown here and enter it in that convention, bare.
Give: {"hour": 10, "minute": 37}
